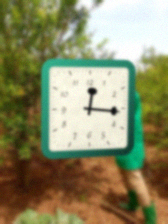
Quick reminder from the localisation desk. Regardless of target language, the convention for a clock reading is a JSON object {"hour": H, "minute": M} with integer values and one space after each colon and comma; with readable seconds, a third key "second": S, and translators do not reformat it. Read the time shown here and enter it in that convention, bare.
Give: {"hour": 12, "minute": 16}
